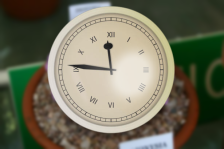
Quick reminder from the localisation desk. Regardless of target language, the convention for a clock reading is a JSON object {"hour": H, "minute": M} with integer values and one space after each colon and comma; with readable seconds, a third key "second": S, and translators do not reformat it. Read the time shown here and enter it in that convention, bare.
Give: {"hour": 11, "minute": 46}
